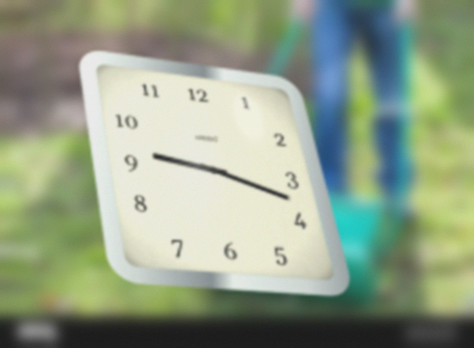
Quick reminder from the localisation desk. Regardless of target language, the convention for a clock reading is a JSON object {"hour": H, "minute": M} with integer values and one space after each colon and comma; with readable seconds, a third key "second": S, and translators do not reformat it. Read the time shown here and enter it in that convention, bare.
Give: {"hour": 9, "minute": 18}
